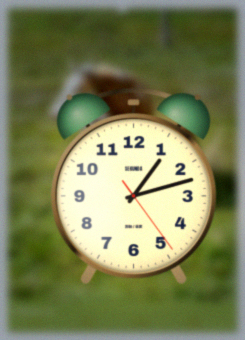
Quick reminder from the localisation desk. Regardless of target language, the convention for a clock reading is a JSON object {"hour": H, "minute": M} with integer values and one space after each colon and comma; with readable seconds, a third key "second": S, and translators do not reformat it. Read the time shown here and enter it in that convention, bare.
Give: {"hour": 1, "minute": 12, "second": 24}
